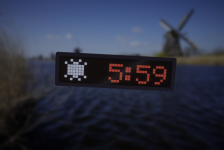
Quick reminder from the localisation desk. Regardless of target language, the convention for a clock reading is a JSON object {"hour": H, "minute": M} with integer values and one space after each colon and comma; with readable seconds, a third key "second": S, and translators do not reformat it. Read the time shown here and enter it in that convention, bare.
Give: {"hour": 5, "minute": 59}
